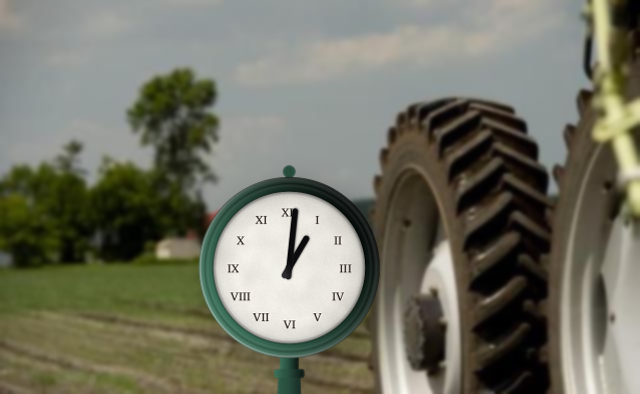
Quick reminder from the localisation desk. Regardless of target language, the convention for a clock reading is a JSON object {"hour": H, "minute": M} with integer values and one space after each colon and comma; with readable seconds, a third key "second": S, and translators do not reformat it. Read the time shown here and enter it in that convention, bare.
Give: {"hour": 1, "minute": 1}
